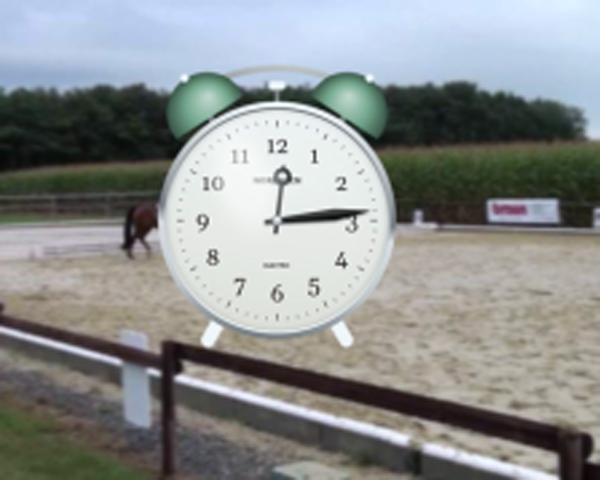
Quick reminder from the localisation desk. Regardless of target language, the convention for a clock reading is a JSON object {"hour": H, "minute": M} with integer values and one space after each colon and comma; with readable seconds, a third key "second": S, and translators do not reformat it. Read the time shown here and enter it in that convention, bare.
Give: {"hour": 12, "minute": 14}
